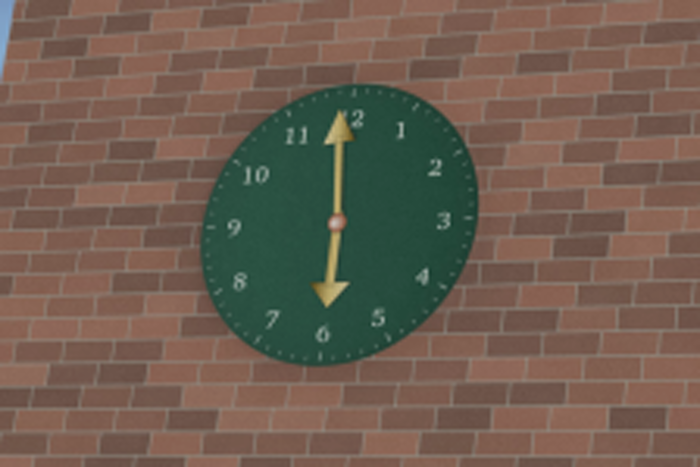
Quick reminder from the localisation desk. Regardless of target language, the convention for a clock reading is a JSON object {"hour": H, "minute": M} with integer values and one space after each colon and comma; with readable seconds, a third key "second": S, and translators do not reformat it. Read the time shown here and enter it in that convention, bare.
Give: {"hour": 5, "minute": 59}
